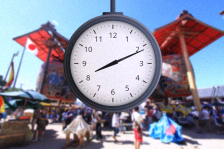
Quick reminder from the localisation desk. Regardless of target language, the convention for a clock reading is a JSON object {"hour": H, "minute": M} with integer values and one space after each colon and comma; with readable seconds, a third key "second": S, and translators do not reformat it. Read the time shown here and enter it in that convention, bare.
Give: {"hour": 8, "minute": 11}
